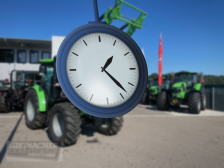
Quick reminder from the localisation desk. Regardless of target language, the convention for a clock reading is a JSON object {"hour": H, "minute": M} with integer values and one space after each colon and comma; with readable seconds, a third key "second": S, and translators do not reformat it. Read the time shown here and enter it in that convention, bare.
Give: {"hour": 1, "minute": 23}
